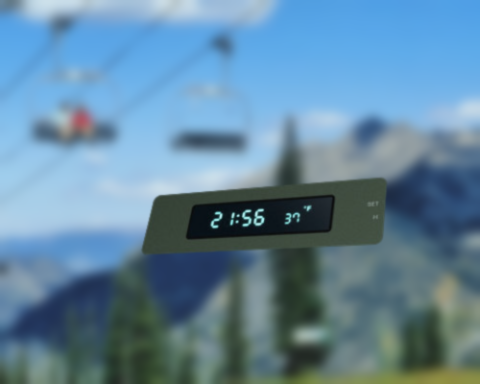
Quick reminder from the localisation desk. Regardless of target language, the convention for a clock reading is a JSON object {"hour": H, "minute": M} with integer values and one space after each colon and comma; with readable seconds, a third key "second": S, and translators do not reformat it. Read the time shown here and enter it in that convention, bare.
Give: {"hour": 21, "minute": 56}
